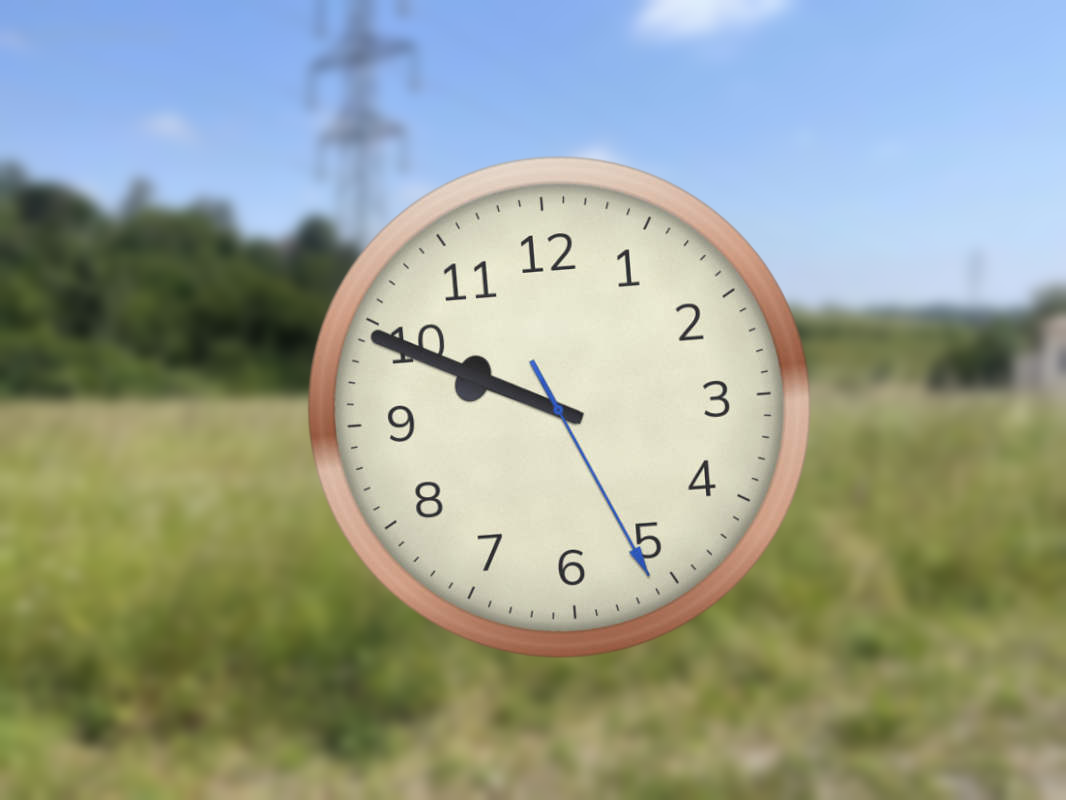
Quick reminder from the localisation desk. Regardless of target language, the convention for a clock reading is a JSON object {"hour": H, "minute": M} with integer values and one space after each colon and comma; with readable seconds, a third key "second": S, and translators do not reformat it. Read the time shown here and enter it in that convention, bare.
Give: {"hour": 9, "minute": 49, "second": 26}
